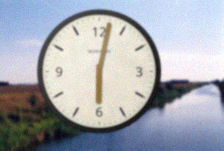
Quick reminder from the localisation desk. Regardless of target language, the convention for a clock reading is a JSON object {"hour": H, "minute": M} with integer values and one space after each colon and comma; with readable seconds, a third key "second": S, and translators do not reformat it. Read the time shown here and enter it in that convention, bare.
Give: {"hour": 6, "minute": 2}
